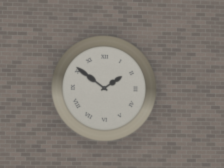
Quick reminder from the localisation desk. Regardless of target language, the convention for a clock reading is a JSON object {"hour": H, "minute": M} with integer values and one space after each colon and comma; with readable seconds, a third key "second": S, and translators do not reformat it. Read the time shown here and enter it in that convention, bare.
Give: {"hour": 1, "minute": 51}
